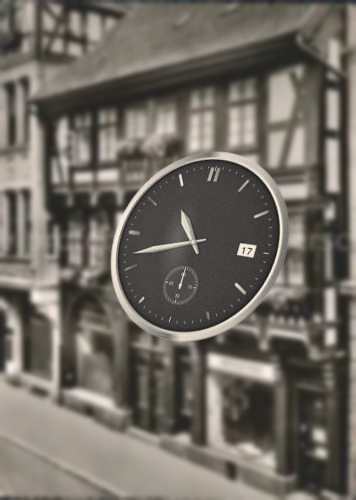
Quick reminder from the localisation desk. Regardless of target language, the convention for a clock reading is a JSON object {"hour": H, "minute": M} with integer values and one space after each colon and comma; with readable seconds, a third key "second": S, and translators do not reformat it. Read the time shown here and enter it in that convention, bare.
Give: {"hour": 10, "minute": 42}
